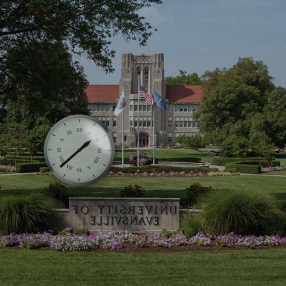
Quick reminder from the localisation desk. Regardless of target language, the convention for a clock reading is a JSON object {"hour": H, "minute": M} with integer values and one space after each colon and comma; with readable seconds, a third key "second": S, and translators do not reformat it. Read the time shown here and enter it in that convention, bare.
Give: {"hour": 1, "minute": 38}
